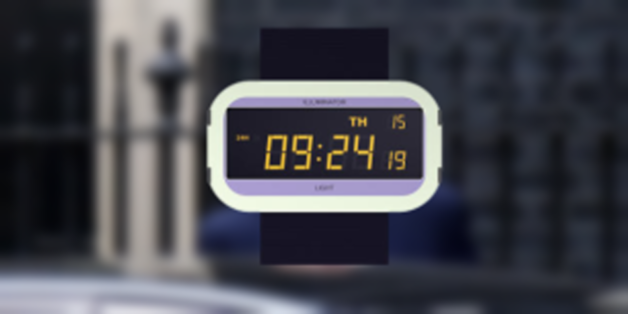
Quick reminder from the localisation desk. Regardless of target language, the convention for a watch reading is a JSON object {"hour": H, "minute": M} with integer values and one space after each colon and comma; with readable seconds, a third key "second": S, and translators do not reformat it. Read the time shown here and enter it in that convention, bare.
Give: {"hour": 9, "minute": 24, "second": 19}
